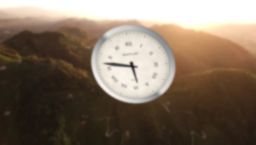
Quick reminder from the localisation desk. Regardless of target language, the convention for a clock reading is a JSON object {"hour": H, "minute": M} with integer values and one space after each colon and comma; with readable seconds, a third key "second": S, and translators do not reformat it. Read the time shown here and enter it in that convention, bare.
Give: {"hour": 5, "minute": 47}
